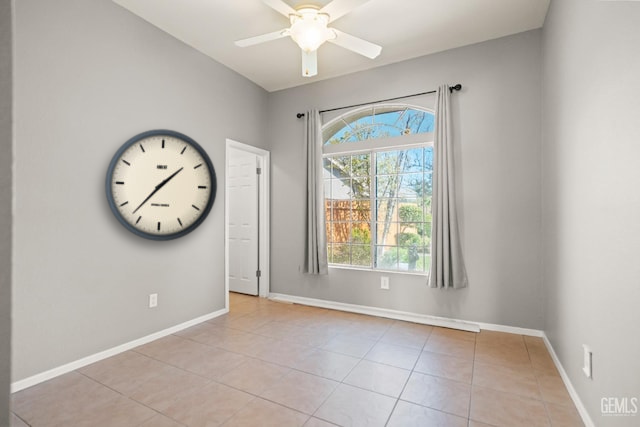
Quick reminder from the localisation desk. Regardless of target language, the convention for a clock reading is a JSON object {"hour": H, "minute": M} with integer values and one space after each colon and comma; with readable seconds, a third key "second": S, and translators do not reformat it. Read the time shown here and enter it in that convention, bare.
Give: {"hour": 1, "minute": 37}
